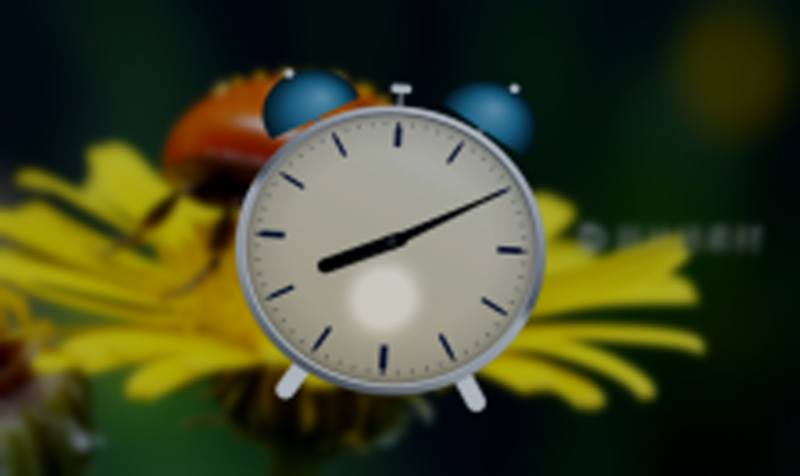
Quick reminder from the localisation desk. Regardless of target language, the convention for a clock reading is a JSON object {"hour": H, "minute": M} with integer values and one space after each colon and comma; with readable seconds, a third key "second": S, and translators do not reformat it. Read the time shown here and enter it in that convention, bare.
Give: {"hour": 8, "minute": 10}
